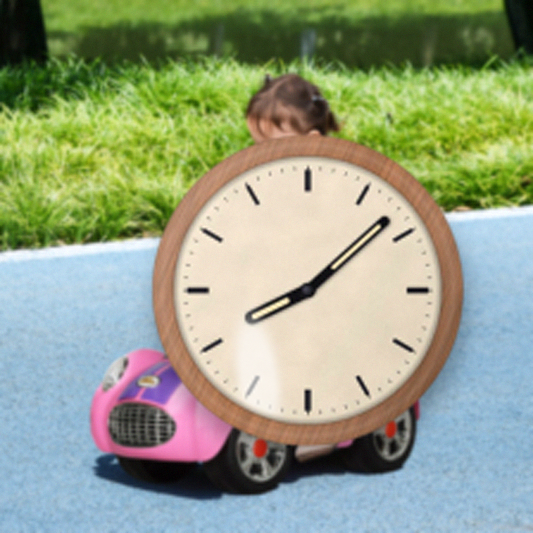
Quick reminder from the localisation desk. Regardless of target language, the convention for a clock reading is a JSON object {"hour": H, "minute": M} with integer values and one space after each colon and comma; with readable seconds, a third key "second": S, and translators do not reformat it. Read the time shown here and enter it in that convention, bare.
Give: {"hour": 8, "minute": 8}
